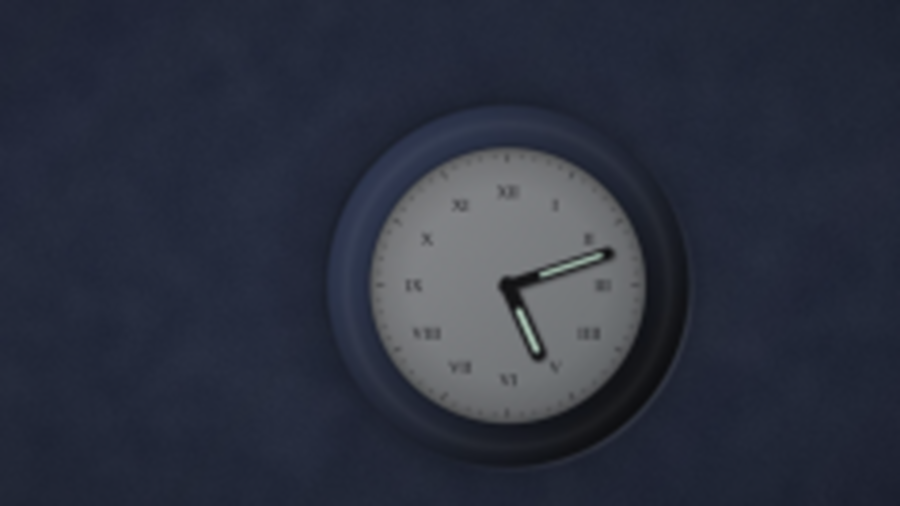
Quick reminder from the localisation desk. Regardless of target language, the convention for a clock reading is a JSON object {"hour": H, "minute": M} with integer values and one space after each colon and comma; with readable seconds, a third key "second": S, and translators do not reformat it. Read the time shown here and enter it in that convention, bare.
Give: {"hour": 5, "minute": 12}
